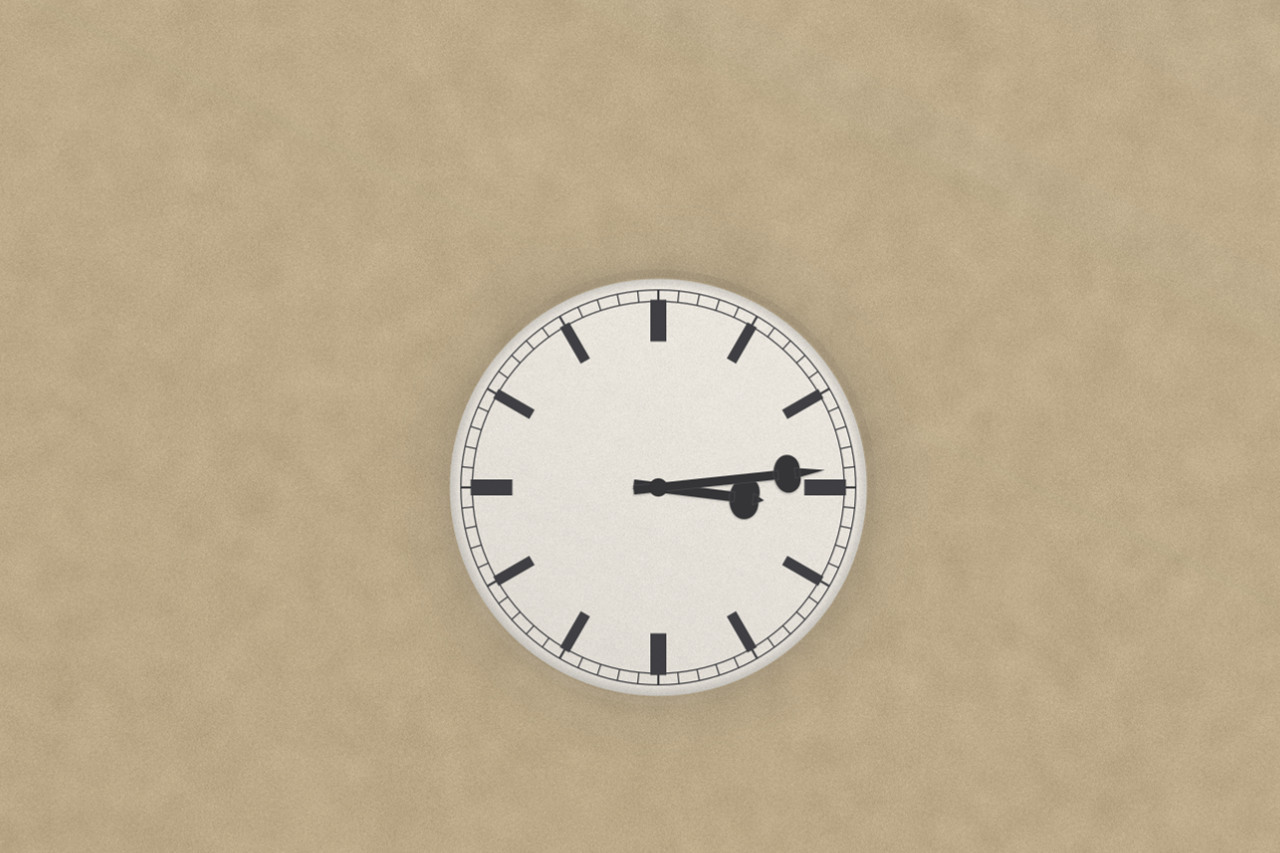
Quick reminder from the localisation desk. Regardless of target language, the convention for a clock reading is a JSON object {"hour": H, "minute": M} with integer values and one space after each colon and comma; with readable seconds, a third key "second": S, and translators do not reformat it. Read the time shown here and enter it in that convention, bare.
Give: {"hour": 3, "minute": 14}
